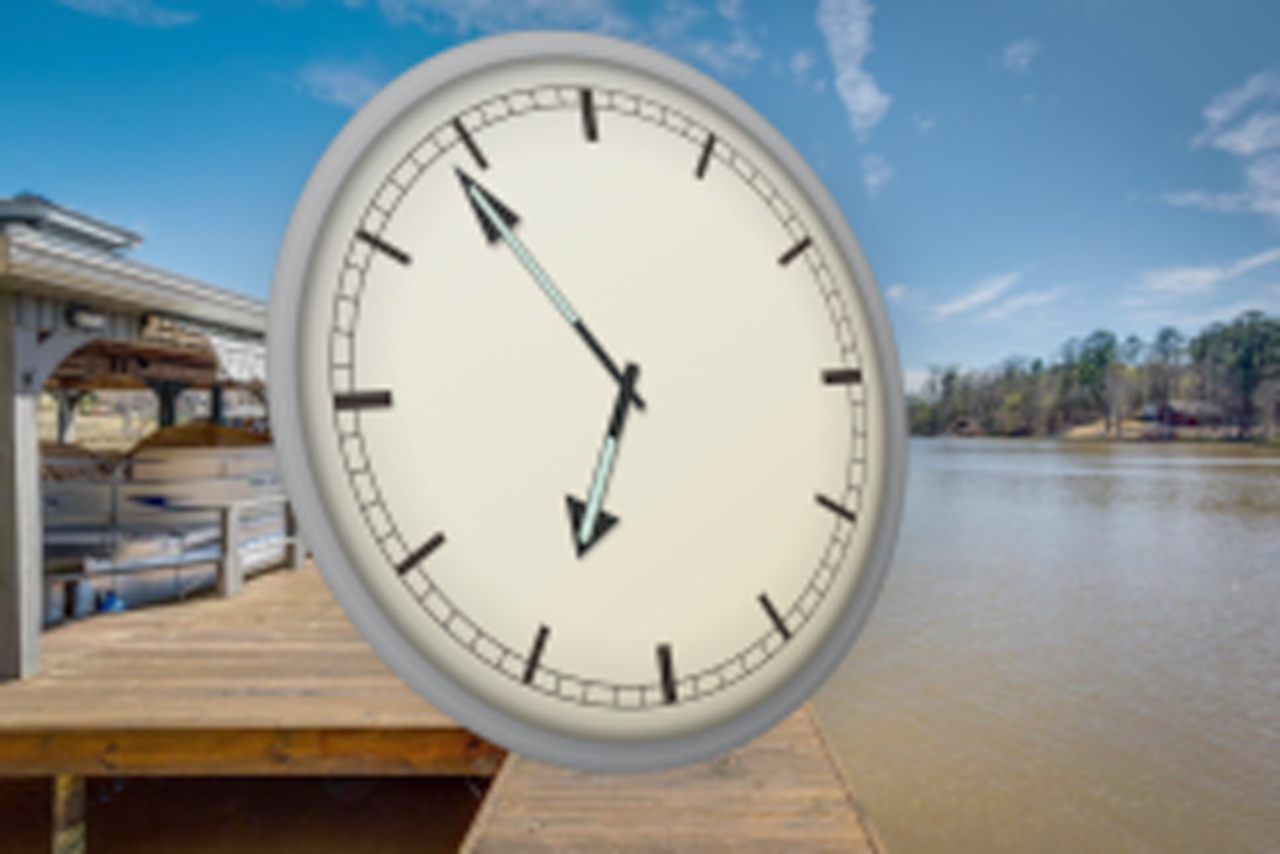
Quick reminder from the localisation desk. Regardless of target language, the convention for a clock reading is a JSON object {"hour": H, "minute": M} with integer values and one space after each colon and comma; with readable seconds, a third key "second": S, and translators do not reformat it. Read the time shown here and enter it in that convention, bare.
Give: {"hour": 6, "minute": 54}
